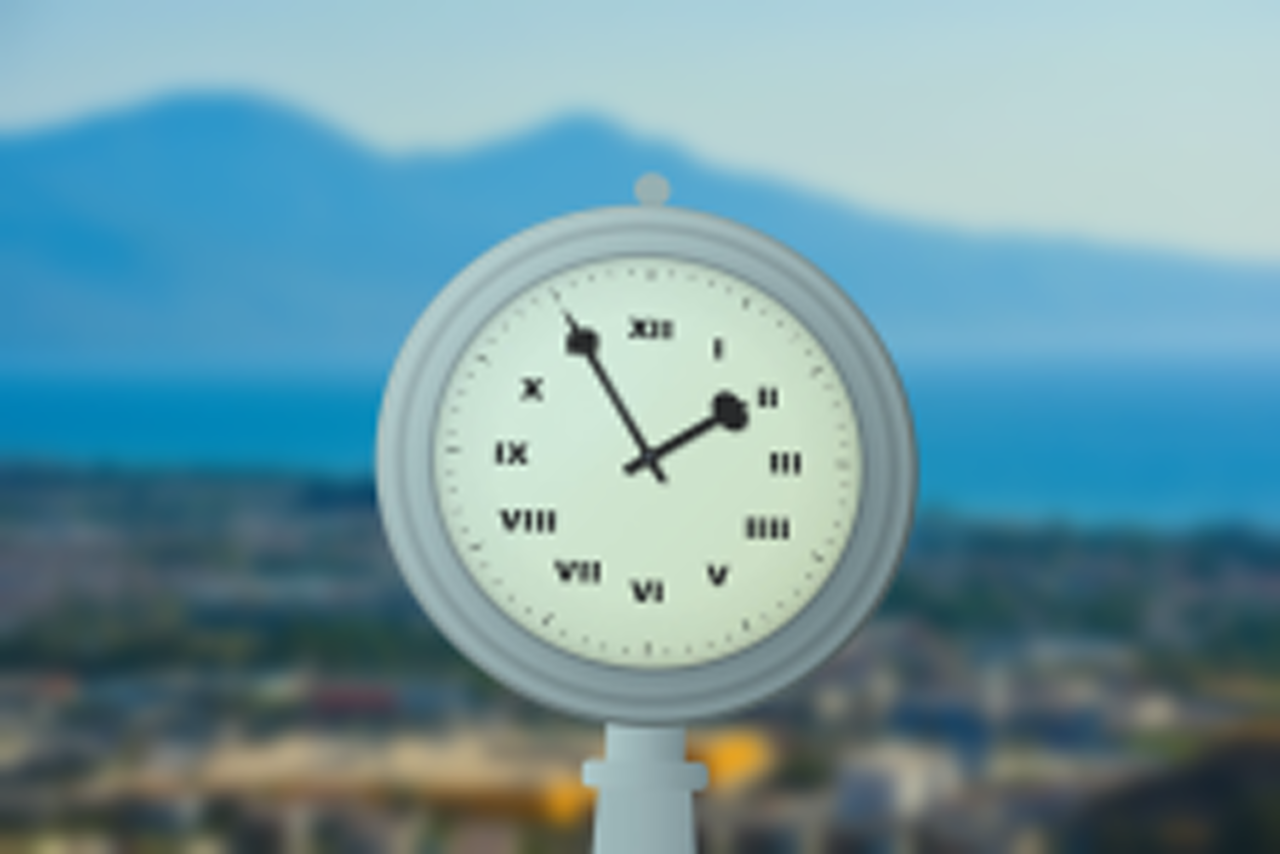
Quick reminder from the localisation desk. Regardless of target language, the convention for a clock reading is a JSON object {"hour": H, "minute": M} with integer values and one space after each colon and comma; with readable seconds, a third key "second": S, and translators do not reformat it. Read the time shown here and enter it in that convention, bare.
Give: {"hour": 1, "minute": 55}
